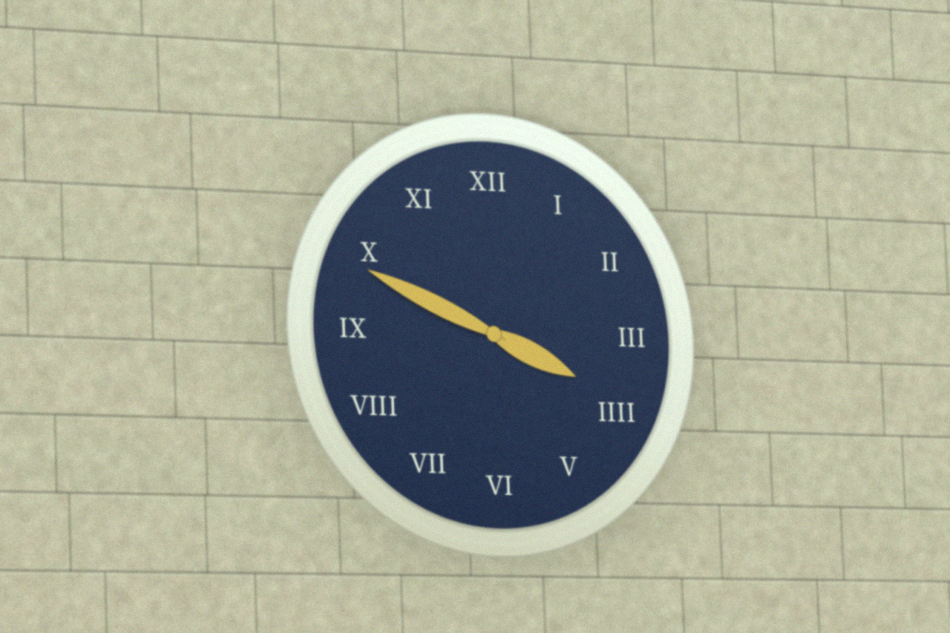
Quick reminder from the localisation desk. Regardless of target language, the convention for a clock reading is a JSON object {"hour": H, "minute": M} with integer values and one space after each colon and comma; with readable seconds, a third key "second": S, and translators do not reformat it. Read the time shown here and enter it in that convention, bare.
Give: {"hour": 3, "minute": 49}
